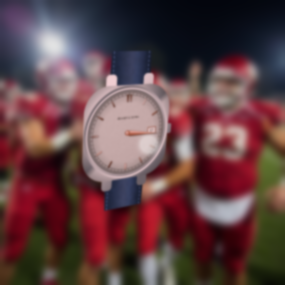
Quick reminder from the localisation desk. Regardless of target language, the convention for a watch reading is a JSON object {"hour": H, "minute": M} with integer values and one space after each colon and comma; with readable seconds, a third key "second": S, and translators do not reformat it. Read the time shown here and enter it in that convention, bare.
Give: {"hour": 3, "minute": 16}
